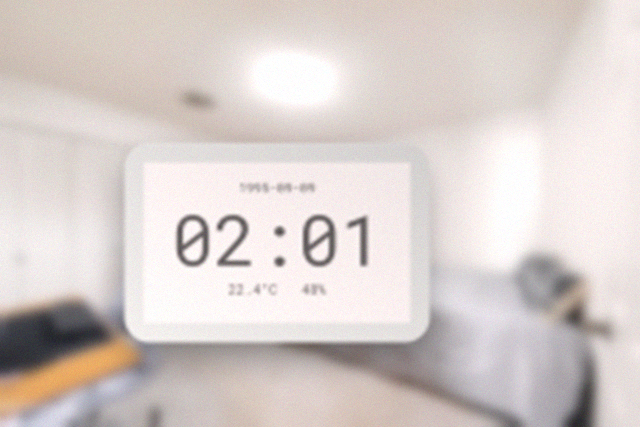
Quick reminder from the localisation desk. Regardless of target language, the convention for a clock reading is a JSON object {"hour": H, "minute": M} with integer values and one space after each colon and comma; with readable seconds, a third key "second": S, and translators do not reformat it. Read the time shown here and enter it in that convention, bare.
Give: {"hour": 2, "minute": 1}
